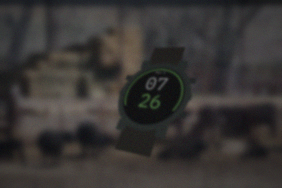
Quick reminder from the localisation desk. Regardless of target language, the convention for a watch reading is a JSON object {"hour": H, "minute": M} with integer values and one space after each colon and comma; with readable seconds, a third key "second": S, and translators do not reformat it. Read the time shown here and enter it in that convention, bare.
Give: {"hour": 7, "minute": 26}
